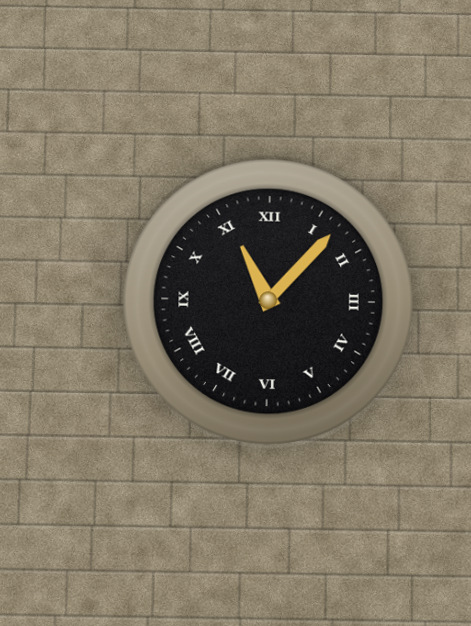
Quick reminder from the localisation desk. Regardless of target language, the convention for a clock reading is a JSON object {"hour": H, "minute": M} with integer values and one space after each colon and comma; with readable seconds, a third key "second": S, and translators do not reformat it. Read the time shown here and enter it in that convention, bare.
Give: {"hour": 11, "minute": 7}
